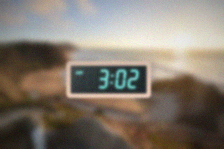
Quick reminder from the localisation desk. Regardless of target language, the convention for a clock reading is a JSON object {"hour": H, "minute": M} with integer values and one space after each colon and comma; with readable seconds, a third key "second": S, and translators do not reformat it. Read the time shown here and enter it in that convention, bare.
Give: {"hour": 3, "minute": 2}
